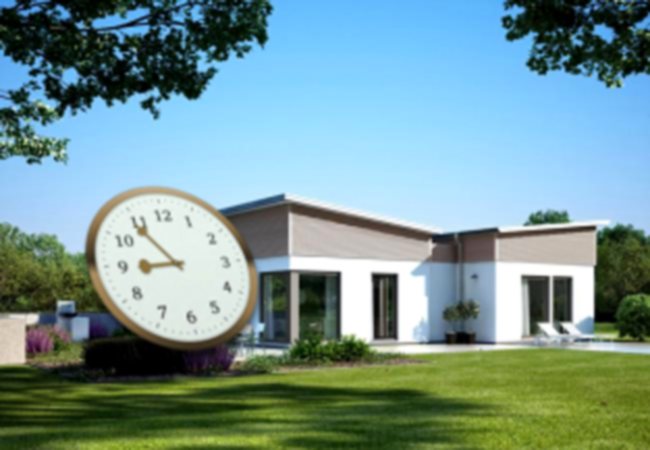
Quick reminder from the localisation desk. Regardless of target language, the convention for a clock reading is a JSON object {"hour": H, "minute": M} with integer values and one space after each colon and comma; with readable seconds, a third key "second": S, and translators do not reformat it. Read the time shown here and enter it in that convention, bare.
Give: {"hour": 8, "minute": 54}
